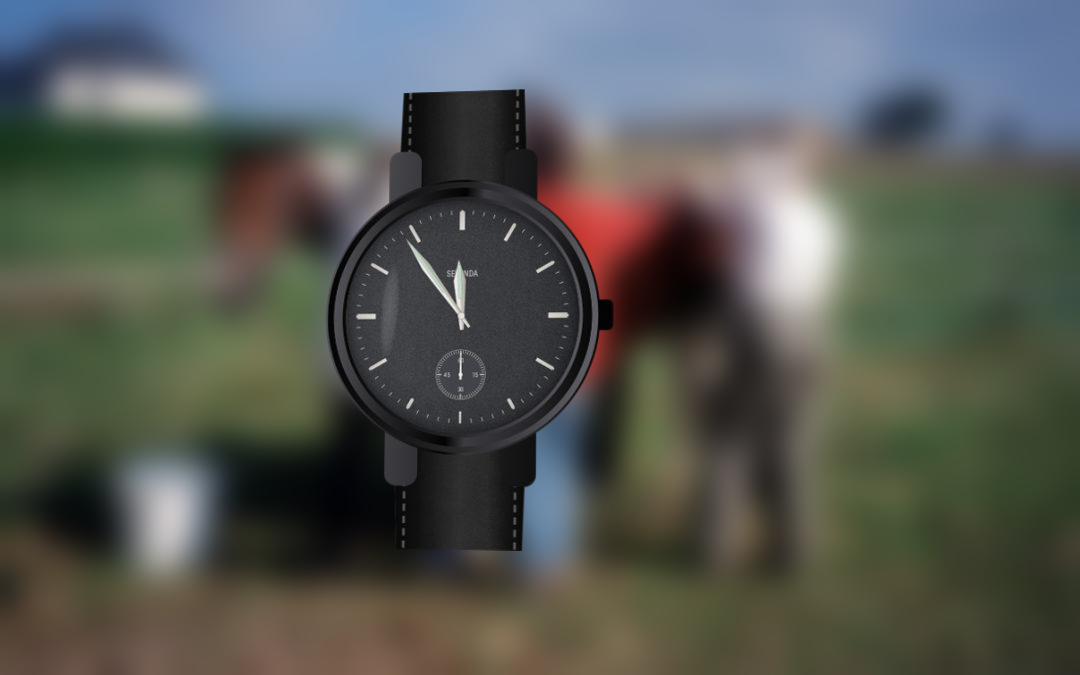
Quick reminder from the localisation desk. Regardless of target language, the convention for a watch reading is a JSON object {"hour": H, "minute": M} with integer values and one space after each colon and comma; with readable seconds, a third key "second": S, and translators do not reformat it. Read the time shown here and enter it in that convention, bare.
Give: {"hour": 11, "minute": 54}
